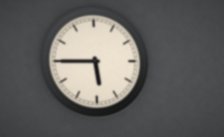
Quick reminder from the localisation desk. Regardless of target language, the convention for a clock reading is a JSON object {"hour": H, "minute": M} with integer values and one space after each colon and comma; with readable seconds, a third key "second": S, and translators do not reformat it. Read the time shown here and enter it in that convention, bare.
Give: {"hour": 5, "minute": 45}
